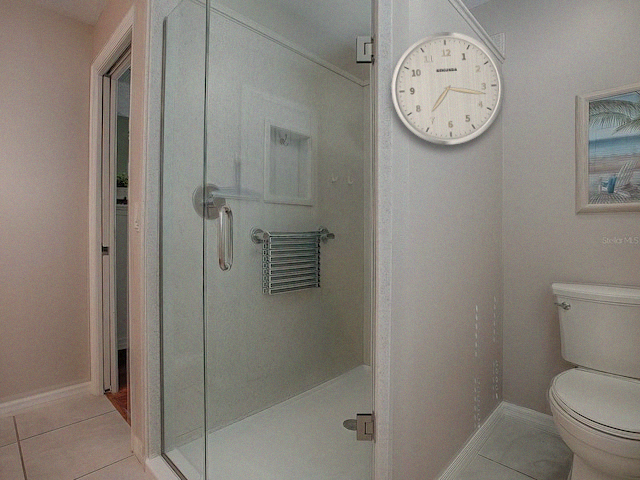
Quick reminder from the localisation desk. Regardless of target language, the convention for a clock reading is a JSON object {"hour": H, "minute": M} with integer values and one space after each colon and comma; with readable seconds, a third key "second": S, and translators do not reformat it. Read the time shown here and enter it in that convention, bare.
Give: {"hour": 7, "minute": 17}
